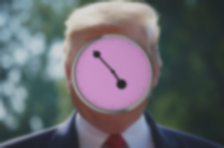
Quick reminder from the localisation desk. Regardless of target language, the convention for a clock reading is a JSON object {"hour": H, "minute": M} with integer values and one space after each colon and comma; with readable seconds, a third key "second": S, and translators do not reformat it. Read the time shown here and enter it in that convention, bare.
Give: {"hour": 4, "minute": 53}
